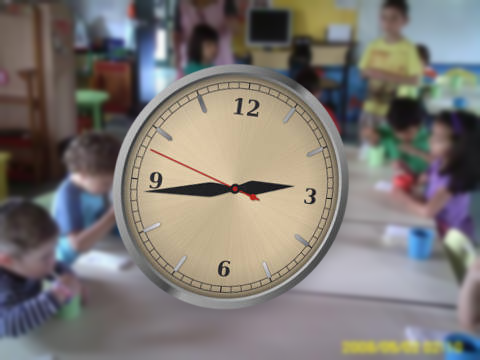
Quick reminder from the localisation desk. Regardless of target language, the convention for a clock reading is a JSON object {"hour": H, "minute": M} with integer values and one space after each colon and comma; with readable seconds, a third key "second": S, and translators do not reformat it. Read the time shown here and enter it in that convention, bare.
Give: {"hour": 2, "minute": 43, "second": 48}
